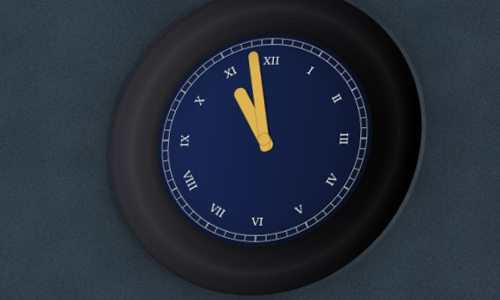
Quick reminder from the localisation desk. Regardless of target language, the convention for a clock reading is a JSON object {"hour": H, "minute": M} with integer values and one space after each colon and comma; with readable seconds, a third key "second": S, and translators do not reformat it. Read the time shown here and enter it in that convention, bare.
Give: {"hour": 10, "minute": 58}
